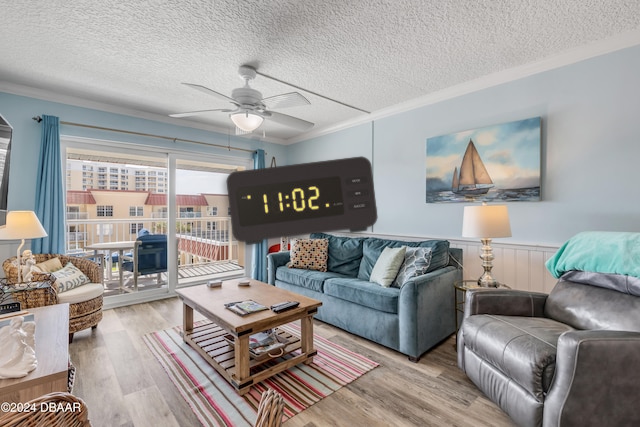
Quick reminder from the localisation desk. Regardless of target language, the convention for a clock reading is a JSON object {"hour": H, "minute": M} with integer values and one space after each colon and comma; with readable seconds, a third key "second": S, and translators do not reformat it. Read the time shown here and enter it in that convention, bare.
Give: {"hour": 11, "minute": 2}
